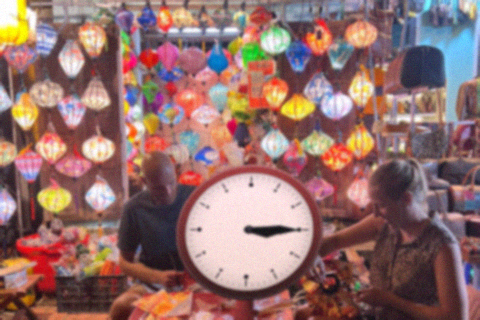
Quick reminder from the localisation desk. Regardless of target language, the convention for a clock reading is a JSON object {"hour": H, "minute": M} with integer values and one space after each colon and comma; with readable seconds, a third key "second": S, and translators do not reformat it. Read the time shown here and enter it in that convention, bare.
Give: {"hour": 3, "minute": 15}
